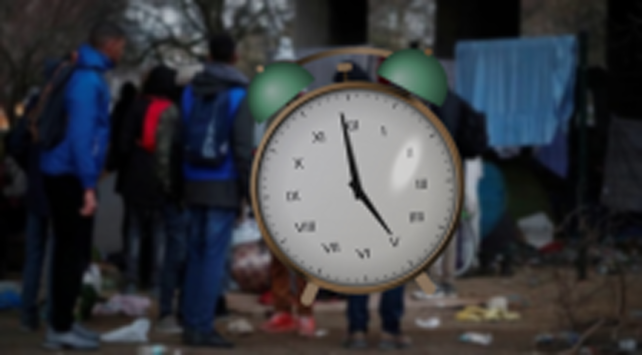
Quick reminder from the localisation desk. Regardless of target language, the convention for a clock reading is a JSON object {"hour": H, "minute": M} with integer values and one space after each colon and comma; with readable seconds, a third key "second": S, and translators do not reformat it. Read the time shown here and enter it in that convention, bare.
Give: {"hour": 4, "minute": 59}
